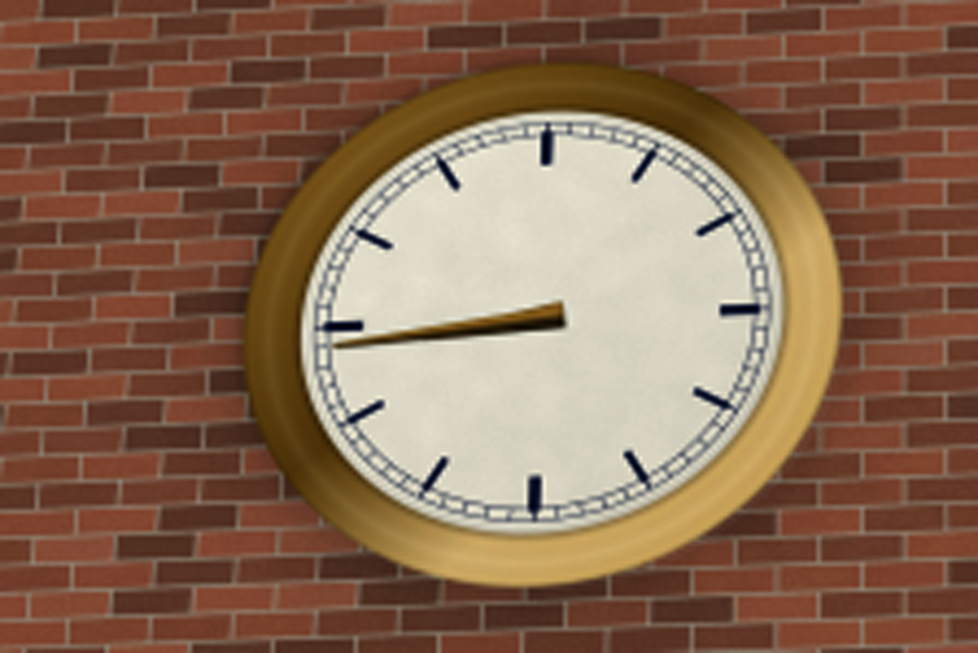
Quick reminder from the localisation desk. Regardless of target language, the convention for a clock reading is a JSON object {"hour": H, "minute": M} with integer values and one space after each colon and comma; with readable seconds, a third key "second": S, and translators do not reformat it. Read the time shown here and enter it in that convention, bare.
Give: {"hour": 8, "minute": 44}
